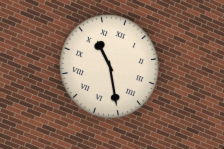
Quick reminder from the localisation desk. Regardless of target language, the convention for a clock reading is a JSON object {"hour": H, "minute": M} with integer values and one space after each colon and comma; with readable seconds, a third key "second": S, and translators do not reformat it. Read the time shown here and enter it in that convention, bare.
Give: {"hour": 10, "minute": 25}
